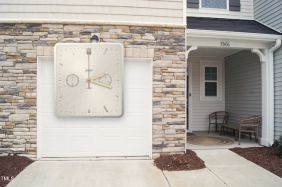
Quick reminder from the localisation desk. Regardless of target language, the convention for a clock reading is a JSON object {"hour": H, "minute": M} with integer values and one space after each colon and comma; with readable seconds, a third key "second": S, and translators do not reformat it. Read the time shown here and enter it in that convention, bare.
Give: {"hour": 2, "minute": 18}
